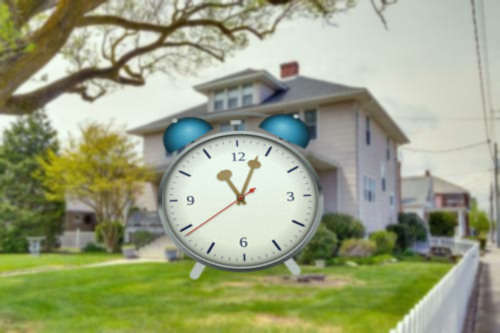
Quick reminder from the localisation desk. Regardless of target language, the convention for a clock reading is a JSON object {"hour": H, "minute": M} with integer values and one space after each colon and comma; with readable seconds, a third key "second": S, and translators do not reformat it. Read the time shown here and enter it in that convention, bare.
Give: {"hour": 11, "minute": 3, "second": 39}
